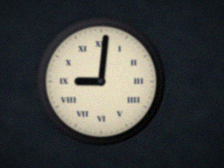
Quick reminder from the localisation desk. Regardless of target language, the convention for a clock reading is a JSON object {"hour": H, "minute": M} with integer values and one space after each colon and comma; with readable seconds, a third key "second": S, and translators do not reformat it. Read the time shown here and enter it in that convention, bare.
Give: {"hour": 9, "minute": 1}
